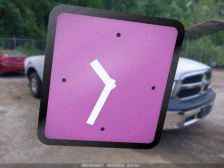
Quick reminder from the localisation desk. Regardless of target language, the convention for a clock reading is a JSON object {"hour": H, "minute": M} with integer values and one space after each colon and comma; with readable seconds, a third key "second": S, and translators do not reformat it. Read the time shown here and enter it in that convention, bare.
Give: {"hour": 10, "minute": 33}
